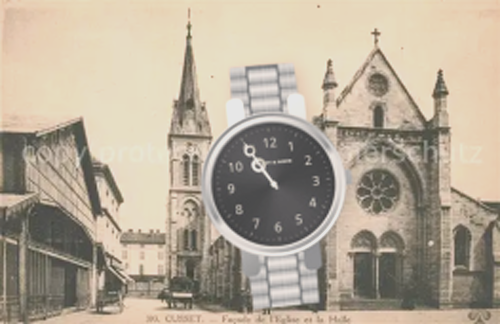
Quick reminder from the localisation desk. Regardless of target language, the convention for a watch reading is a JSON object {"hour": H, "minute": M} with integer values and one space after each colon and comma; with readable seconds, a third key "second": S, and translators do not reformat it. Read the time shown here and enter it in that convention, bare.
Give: {"hour": 10, "minute": 55}
